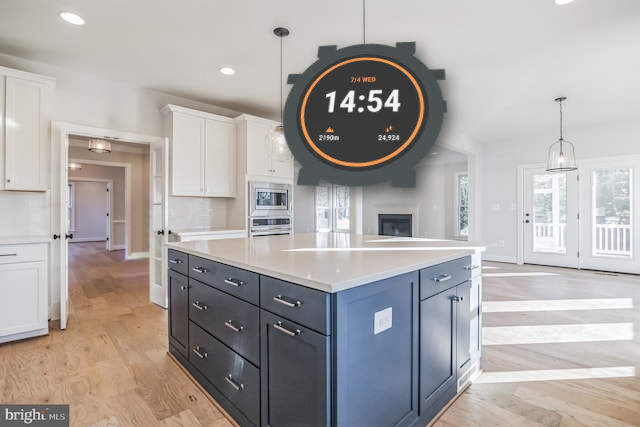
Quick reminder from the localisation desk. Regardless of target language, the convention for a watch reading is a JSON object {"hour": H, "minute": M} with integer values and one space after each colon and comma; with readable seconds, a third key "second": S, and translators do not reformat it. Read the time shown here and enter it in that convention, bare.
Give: {"hour": 14, "minute": 54}
